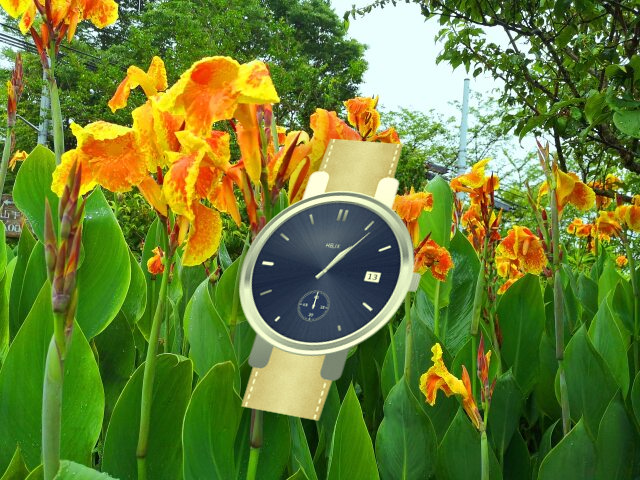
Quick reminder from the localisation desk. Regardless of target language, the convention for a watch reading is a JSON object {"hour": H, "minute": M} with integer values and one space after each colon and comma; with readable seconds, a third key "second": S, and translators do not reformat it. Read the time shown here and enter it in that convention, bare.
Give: {"hour": 1, "minute": 6}
